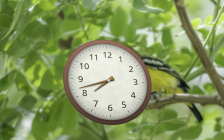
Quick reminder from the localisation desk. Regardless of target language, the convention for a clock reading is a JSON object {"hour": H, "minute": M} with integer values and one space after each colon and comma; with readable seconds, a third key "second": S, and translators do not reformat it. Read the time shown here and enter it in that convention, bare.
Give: {"hour": 7, "minute": 42}
